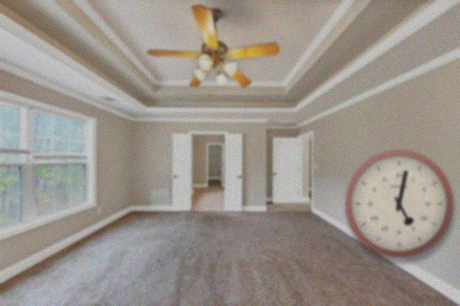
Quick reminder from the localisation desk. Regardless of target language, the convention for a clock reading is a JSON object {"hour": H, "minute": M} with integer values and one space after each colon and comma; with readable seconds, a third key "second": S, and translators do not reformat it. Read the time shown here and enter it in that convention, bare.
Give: {"hour": 5, "minute": 2}
